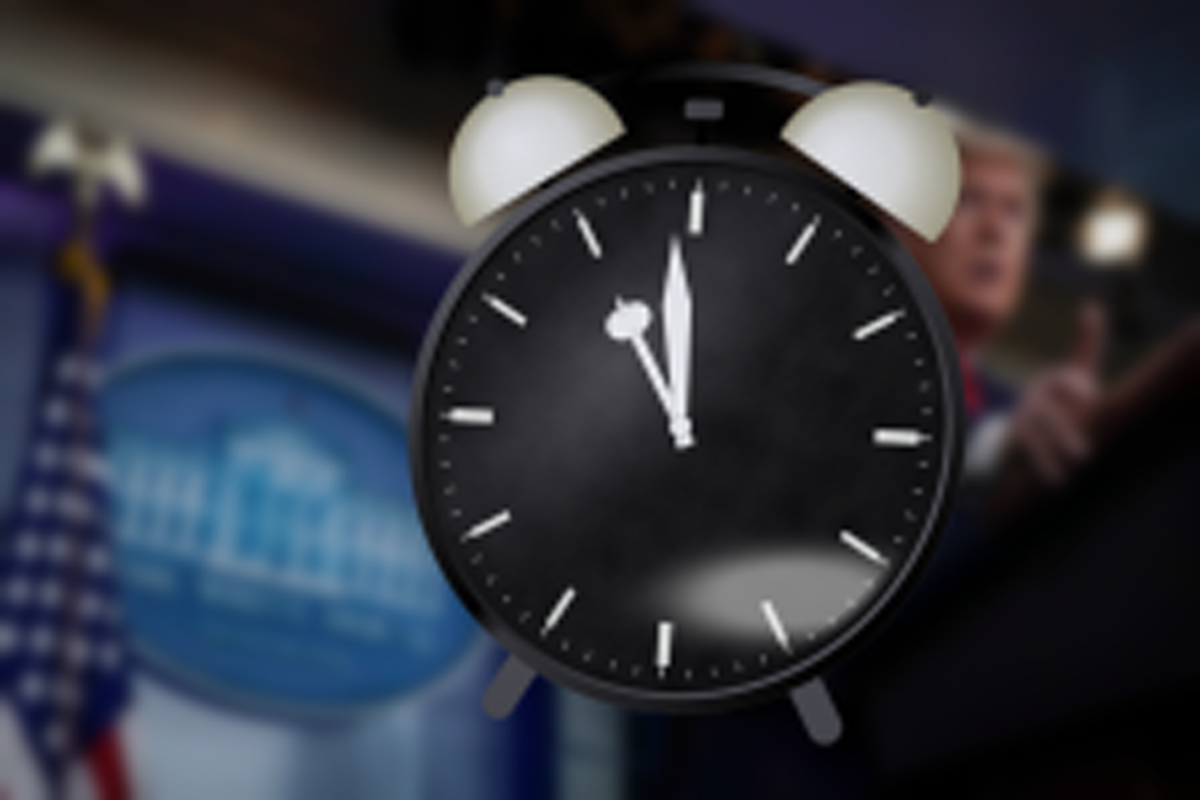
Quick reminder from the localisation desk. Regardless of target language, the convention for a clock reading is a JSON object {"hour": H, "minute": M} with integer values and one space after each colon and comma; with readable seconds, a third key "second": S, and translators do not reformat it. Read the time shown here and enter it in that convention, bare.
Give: {"hour": 10, "minute": 59}
